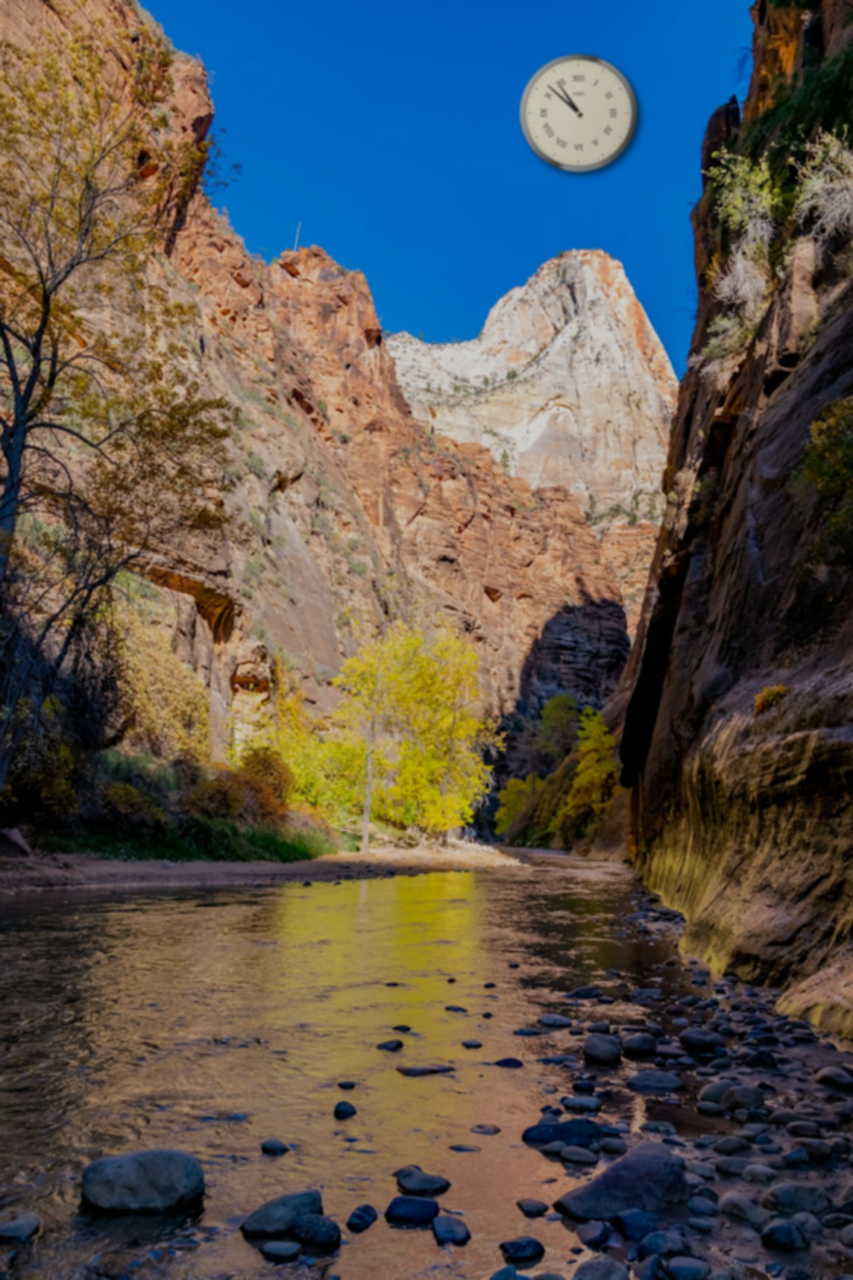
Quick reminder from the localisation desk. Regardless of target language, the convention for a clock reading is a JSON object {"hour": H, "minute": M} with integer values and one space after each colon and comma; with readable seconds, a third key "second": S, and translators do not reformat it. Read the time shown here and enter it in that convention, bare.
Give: {"hour": 10, "minute": 52}
